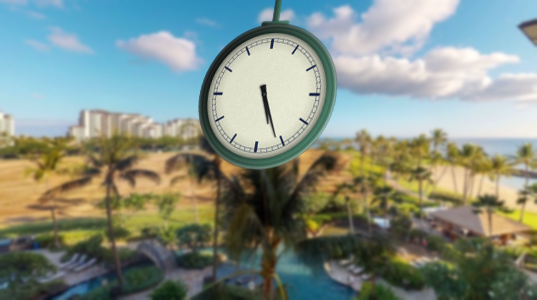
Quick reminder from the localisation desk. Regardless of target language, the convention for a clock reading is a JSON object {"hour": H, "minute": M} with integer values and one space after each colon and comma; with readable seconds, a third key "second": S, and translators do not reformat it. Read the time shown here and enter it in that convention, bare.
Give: {"hour": 5, "minute": 26}
